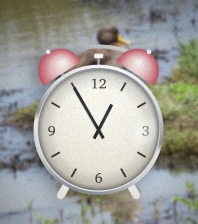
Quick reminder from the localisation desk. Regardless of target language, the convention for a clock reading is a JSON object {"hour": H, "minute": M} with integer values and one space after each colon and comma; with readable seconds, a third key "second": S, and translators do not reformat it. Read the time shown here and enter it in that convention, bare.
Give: {"hour": 12, "minute": 55}
